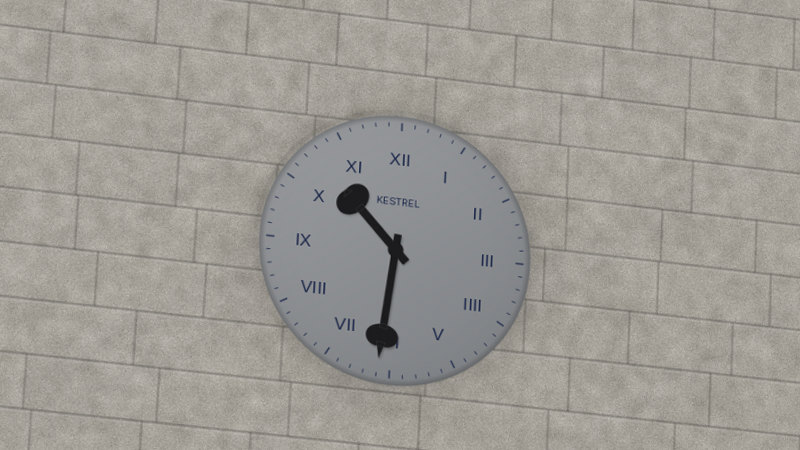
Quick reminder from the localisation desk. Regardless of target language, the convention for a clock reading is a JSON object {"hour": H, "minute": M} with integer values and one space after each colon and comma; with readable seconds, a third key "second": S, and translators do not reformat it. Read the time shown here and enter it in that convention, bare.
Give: {"hour": 10, "minute": 31}
